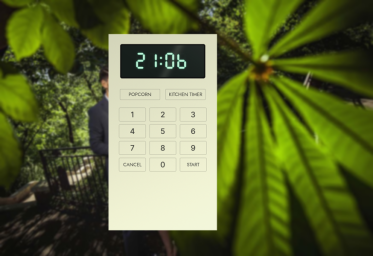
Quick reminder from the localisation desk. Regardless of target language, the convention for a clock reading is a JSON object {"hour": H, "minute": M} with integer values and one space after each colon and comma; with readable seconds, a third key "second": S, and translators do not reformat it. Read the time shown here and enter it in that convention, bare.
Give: {"hour": 21, "minute": 6}
